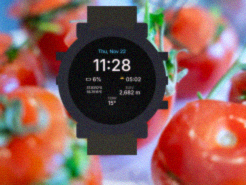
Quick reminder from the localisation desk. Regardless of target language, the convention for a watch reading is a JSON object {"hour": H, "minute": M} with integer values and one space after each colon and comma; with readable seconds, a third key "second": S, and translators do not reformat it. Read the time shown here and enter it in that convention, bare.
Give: {"hour": 11, "minute": 28}
